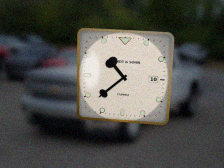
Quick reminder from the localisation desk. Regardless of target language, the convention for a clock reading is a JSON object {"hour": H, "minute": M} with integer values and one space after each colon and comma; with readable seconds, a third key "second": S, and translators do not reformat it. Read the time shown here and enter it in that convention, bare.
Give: {"hour": 10, "minute": 38}
